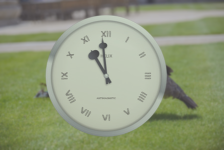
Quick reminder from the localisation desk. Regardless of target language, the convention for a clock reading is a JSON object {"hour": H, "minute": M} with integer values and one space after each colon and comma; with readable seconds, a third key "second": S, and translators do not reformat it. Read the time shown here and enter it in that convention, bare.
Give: {"hour": 10, "minute": 59}
